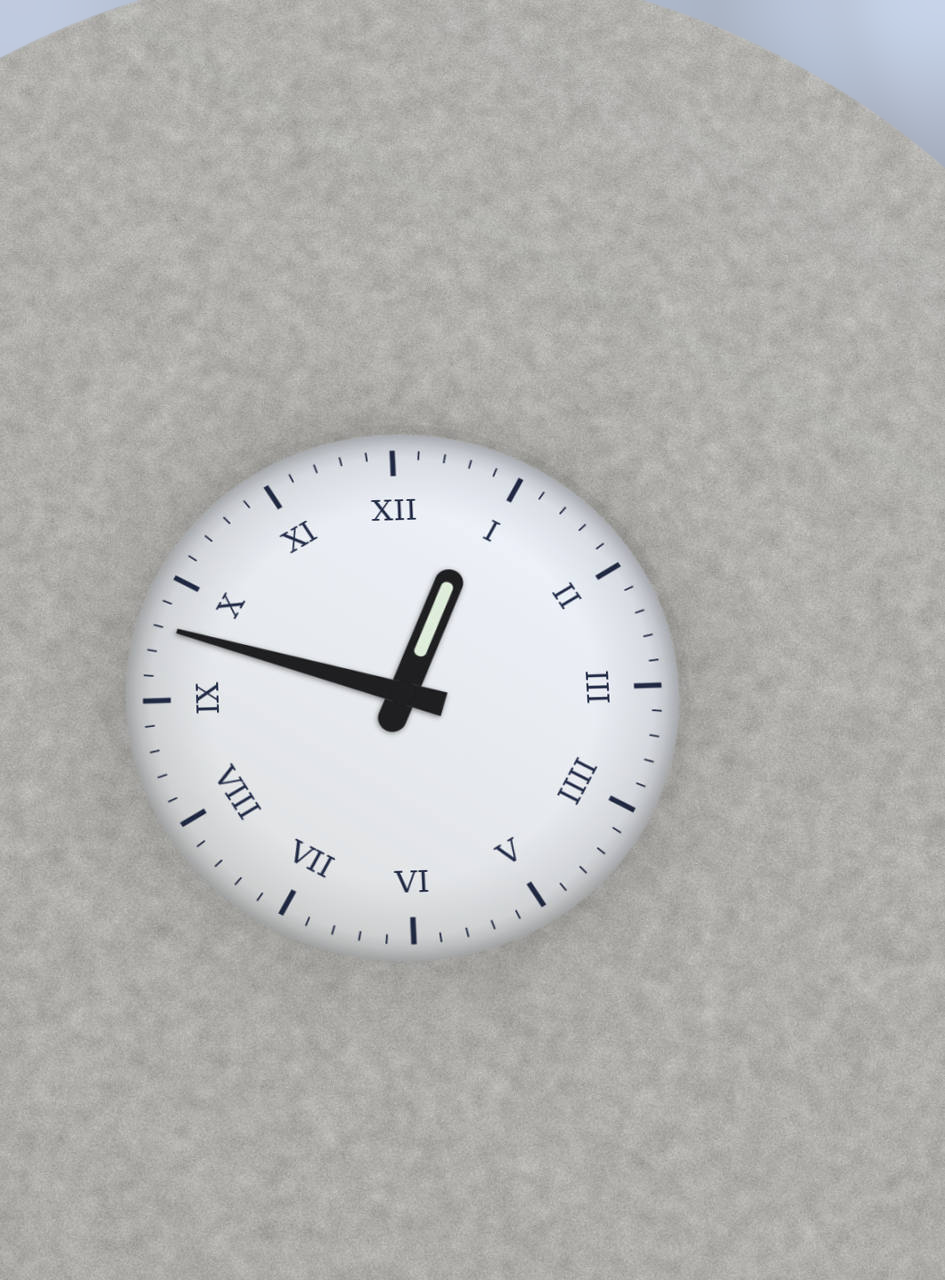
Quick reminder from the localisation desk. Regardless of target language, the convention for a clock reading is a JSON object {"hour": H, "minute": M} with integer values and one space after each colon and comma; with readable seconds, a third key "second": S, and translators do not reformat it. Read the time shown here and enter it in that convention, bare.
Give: {"hour": 12, "minute": 48}
